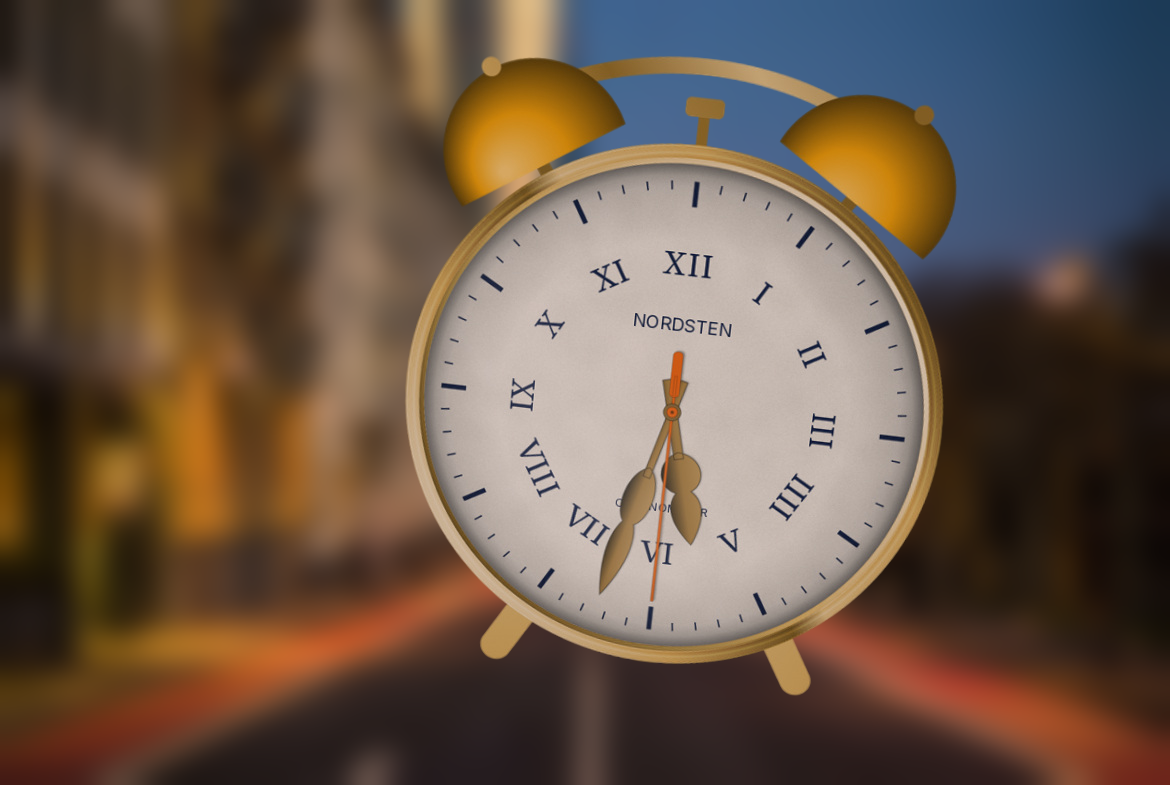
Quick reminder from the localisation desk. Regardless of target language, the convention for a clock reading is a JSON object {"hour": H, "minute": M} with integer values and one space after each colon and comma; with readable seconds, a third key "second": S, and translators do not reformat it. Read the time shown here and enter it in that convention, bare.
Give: {"hour": 5, "minute": 32, "second": 30}
